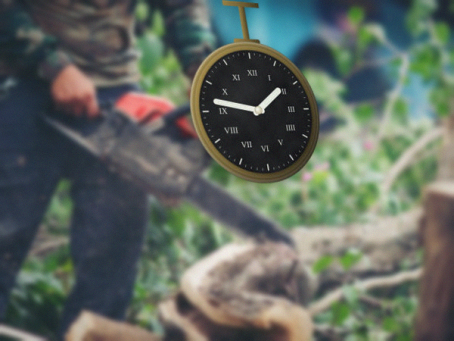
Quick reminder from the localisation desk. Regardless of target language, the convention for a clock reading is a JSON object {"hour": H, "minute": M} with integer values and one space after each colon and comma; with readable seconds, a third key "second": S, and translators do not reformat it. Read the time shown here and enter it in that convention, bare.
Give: {"hour": 1, "minute": 47}
